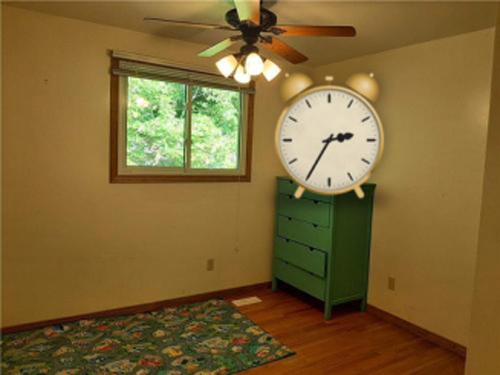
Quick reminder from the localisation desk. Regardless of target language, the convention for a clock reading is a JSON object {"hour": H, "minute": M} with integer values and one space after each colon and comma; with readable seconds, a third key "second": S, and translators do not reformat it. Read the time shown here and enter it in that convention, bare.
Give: {"hour": 2, "minute": 35}
